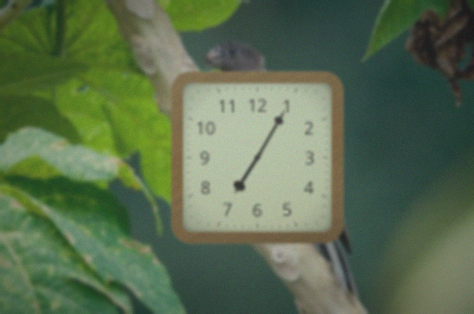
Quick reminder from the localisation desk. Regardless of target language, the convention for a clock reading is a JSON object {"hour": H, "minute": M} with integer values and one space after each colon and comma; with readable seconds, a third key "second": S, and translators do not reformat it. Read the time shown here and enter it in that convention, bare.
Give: {"hour": 7, "minute": 5}
